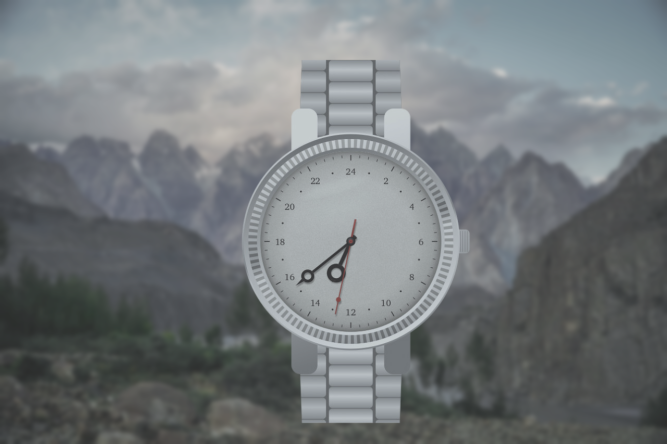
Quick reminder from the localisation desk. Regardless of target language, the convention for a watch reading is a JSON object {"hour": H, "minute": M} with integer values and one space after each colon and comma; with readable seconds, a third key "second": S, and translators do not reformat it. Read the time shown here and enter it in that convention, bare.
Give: {"hour": 13, "minute": 38, "second": 32}
